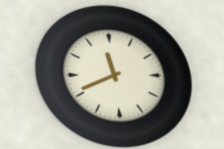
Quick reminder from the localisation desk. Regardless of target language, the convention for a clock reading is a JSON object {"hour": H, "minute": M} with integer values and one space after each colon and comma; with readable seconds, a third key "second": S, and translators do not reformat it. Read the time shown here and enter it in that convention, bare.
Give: {"hour": 11, "minute": 41}
